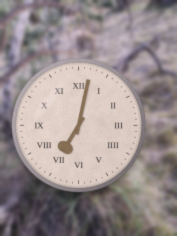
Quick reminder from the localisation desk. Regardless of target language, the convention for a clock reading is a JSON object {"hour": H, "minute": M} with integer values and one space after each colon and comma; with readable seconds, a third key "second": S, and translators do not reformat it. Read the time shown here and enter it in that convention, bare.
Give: {"hour": 7, "minute": 2}
